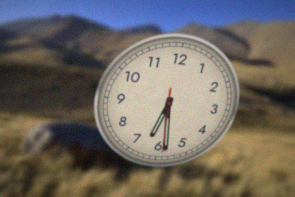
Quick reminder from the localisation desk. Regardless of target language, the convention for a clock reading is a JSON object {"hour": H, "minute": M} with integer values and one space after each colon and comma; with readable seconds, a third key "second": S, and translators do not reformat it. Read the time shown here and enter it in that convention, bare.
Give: {"hour": 6, "minute": 28, "second": 29}
